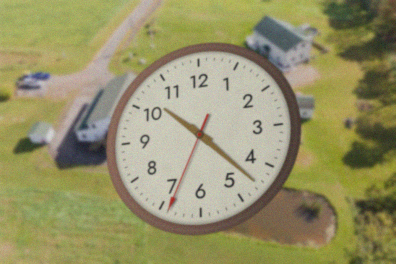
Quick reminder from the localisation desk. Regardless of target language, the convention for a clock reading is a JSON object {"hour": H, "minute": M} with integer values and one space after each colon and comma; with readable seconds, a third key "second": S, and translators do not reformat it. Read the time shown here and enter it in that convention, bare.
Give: {"hour": 10, "minute": 22, "second": 34}
